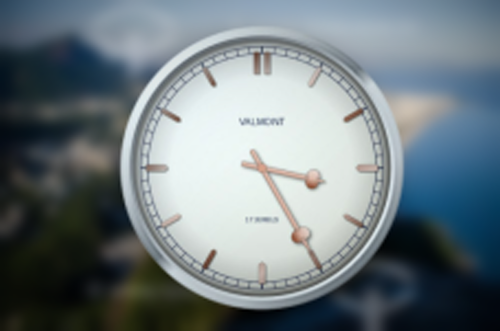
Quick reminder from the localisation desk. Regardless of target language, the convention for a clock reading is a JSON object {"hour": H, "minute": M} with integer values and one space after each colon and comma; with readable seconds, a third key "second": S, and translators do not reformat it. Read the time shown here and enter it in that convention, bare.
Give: {"hour": 3, "minute": 25}
